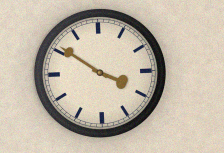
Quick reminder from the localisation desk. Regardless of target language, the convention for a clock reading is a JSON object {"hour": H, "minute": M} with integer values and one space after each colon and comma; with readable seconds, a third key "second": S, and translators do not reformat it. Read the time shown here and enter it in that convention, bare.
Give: {"hour": 3, "minute": 51}
